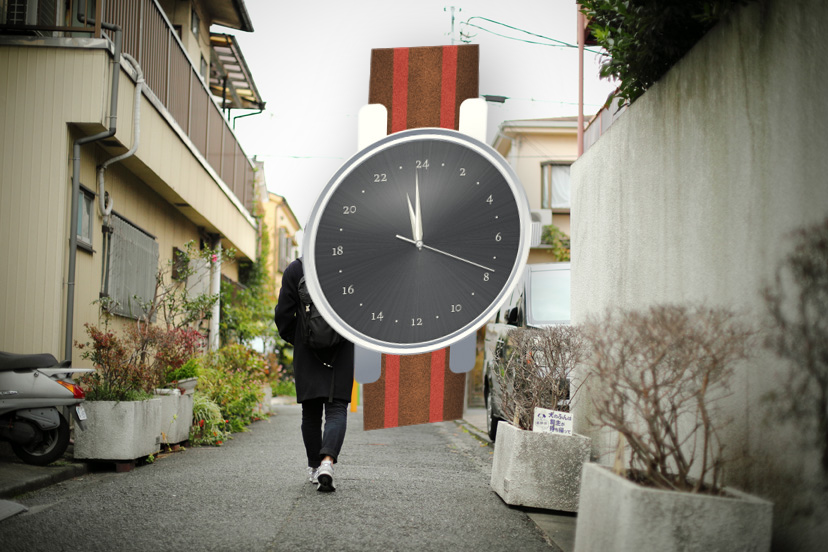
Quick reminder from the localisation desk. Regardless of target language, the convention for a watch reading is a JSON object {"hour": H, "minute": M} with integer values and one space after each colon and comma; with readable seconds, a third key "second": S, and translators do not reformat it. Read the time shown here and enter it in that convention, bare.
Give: {"hour": 22, "minute": 59, "second": 19}
